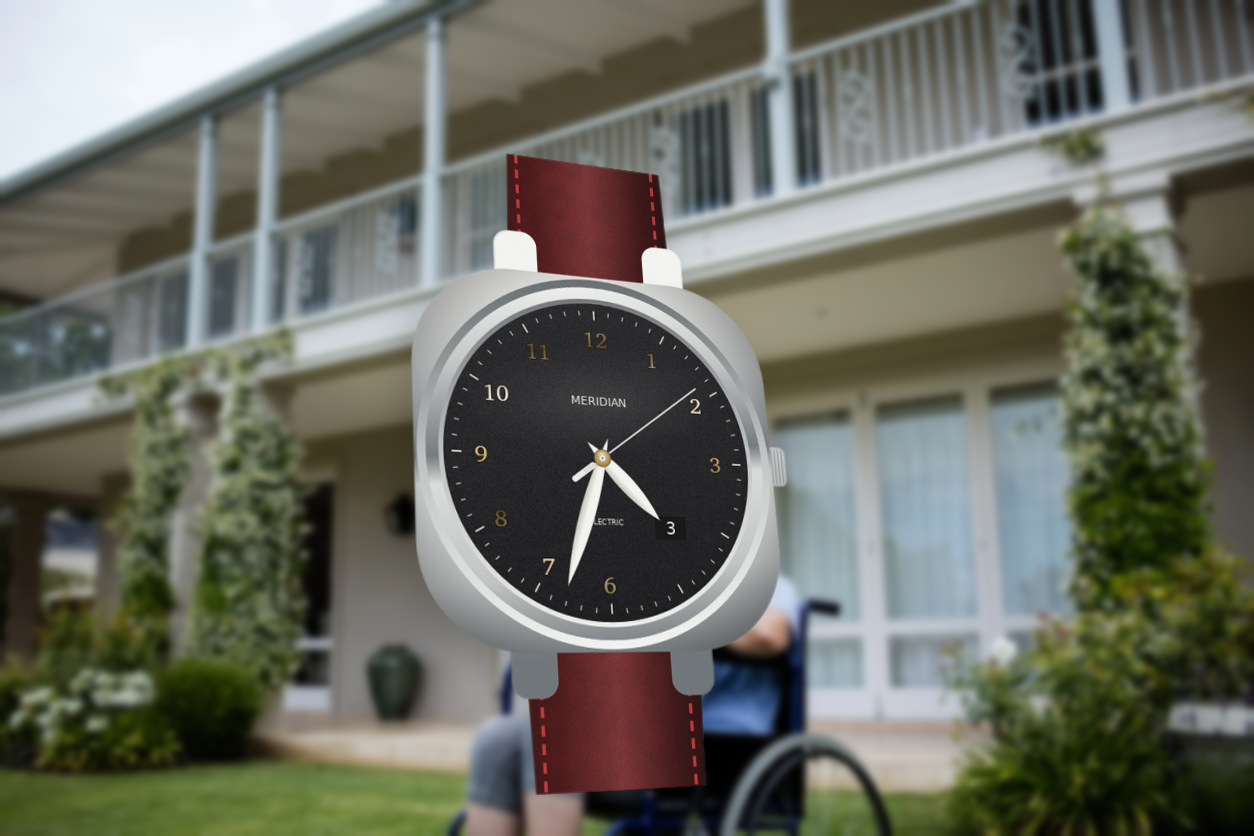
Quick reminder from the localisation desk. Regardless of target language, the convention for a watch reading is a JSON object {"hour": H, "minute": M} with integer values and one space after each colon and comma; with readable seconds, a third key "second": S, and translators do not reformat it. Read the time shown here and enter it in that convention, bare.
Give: {"hour": 4, "minute": 33, "second": 9}
